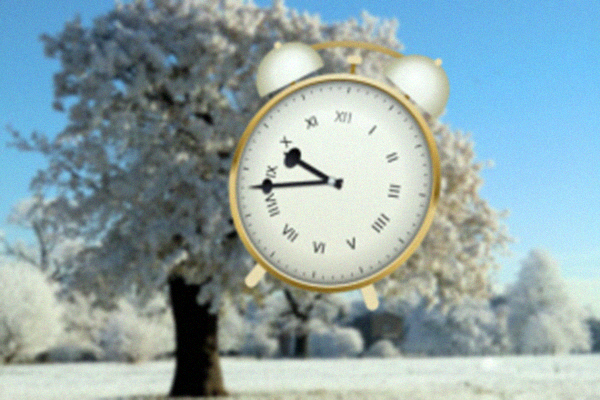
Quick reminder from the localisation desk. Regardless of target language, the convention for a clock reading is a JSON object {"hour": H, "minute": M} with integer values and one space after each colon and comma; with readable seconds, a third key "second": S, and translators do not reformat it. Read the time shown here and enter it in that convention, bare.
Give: {"hour": 9, "minute": 43}
